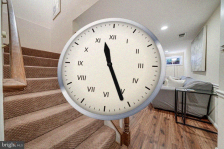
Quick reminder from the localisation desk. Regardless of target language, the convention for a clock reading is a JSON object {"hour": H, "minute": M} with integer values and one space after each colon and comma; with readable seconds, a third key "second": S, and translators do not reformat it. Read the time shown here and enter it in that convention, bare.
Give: {"hour": 11, "minute": 26}
